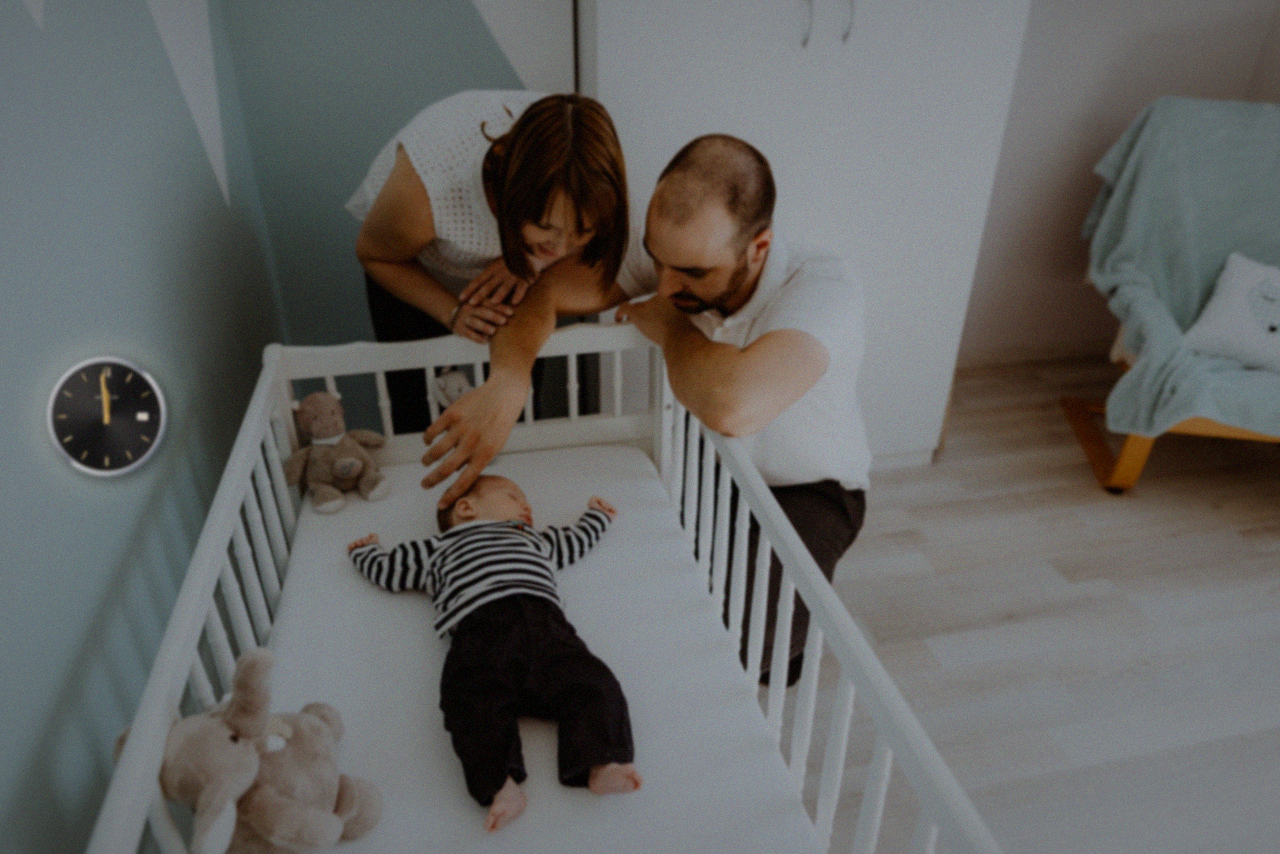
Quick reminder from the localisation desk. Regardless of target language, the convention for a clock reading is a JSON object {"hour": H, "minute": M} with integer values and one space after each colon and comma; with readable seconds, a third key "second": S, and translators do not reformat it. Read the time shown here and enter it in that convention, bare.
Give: {"hour": 11, "minute": 59}
